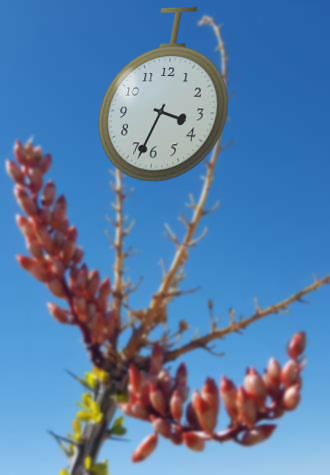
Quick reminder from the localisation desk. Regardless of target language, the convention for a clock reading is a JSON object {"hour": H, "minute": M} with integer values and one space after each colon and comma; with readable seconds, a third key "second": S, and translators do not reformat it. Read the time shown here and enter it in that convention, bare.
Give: {"hour": 3, "minute": 33}
